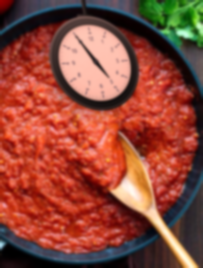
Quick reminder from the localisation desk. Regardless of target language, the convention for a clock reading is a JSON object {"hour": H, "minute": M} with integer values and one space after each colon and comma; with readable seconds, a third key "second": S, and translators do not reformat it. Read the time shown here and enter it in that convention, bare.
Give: {"hour": 4, "minute": 55}
